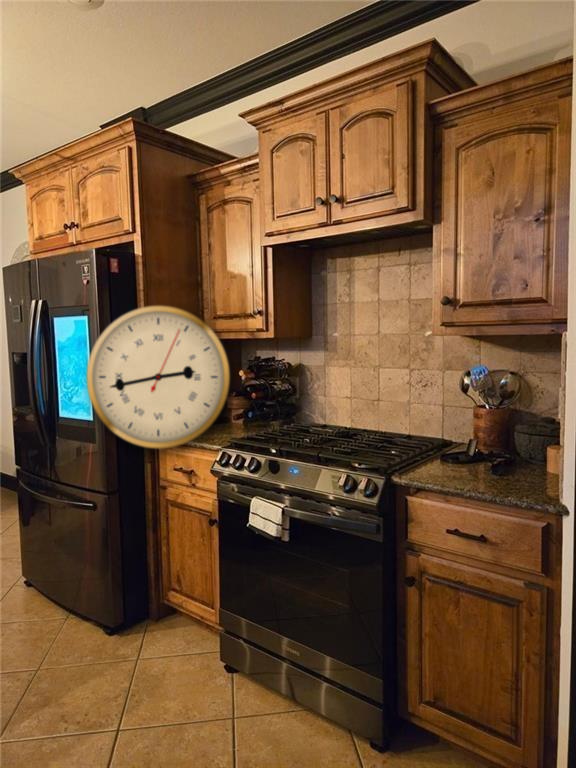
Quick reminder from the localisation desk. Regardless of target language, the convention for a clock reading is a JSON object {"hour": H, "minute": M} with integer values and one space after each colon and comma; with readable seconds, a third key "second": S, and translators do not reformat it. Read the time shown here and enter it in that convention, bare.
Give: {"hour": 2, "minute": 43, "second": 4}
